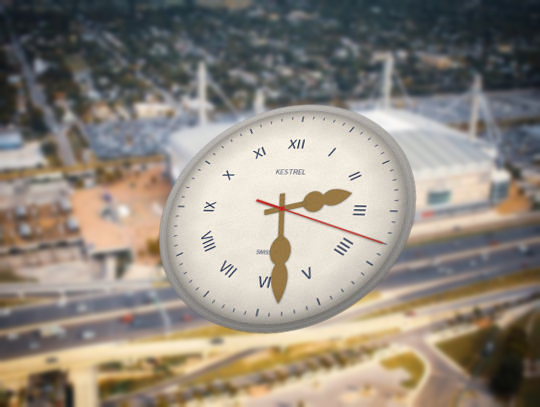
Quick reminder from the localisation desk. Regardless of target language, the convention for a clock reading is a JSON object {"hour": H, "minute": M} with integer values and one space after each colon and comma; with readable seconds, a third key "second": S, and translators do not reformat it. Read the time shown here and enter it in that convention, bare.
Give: {"hour": 2, "minute": 28, "second": 18}
